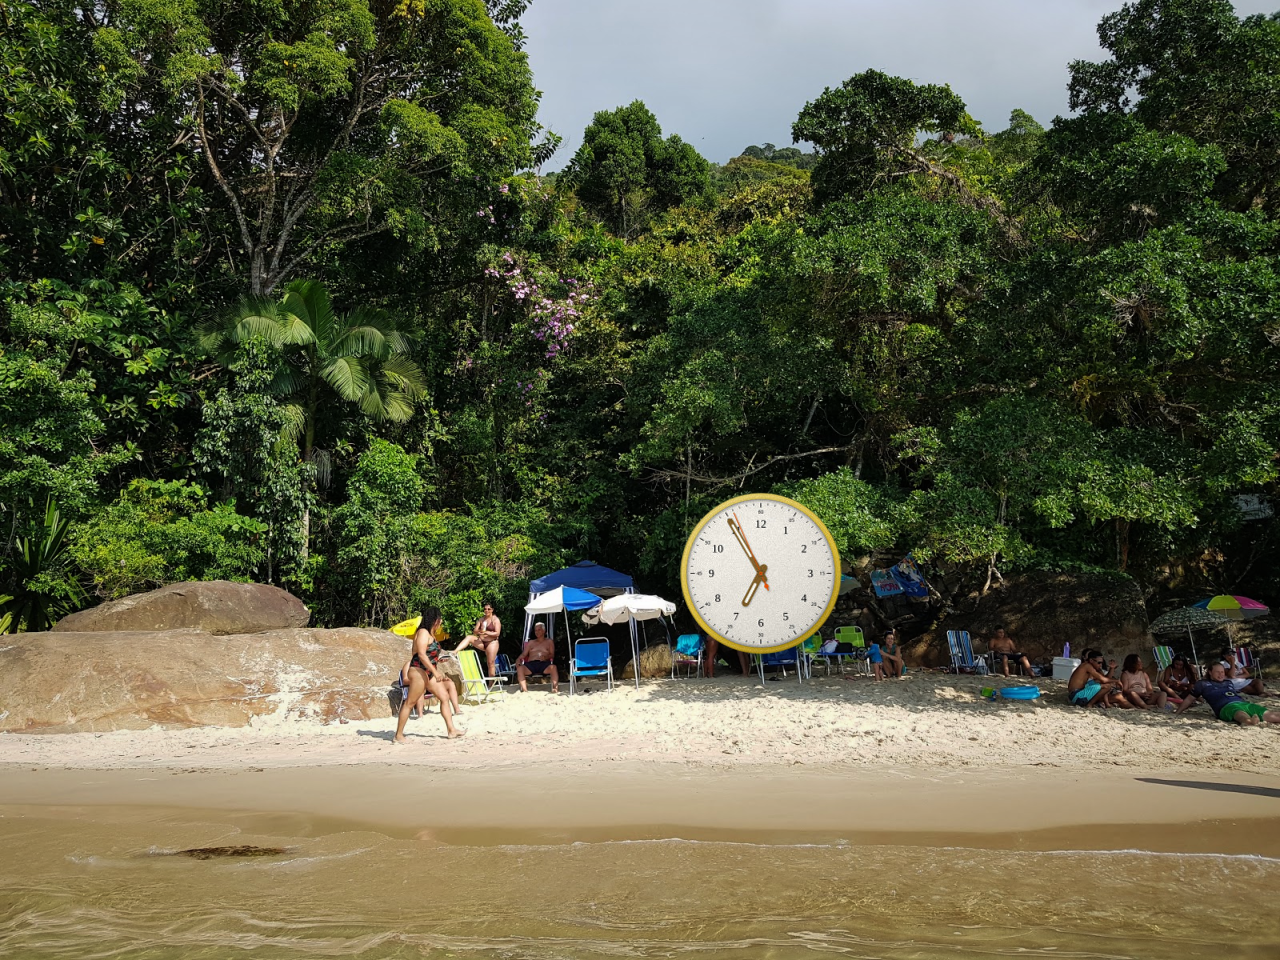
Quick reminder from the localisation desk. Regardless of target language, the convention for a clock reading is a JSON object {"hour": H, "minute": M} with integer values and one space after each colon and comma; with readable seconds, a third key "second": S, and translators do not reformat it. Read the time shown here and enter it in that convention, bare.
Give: {"hour": 6, "minute": 54, "second": 56}
